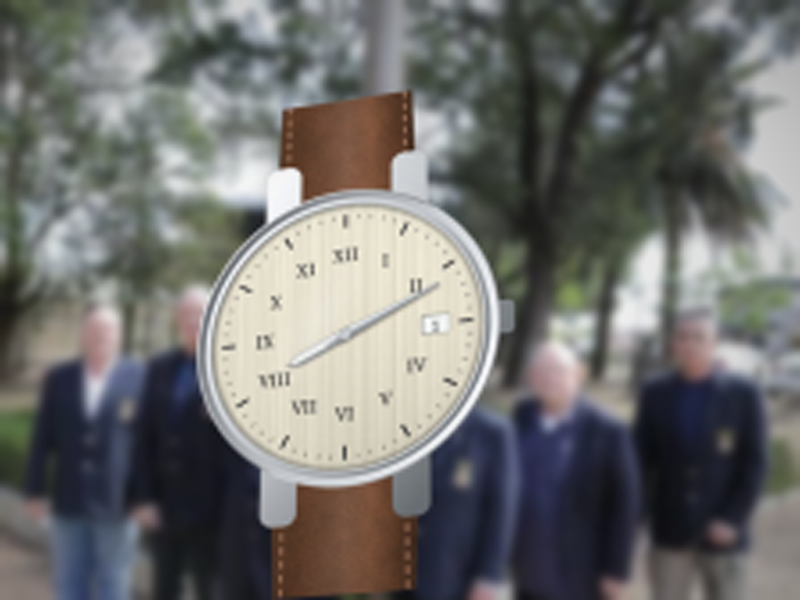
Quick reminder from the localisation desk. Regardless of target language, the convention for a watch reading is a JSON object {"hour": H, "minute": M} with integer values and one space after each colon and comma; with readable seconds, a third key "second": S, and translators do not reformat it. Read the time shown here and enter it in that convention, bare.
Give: {"hour": 8, "minute": 11}
